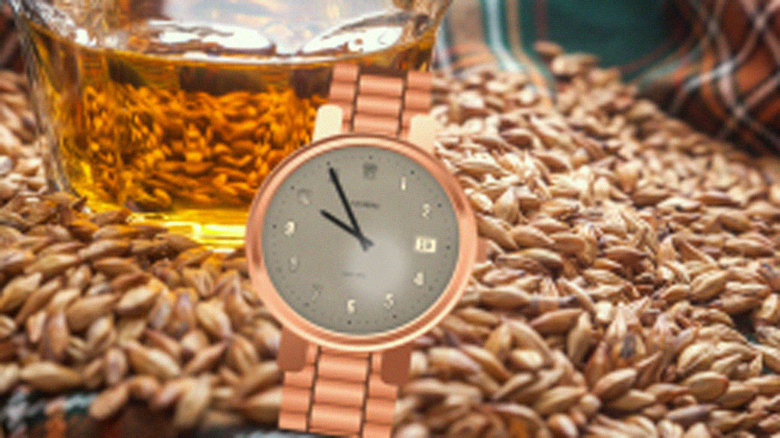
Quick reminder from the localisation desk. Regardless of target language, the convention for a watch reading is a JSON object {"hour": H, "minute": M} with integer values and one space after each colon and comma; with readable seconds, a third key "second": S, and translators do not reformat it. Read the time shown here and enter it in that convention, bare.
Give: {"hour": 9, "minute": 55}
